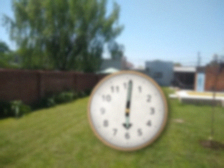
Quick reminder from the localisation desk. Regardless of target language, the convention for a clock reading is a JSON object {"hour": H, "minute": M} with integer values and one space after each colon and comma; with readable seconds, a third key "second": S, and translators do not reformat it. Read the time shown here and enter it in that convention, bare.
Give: {"hour": 6, "minute": 1}
